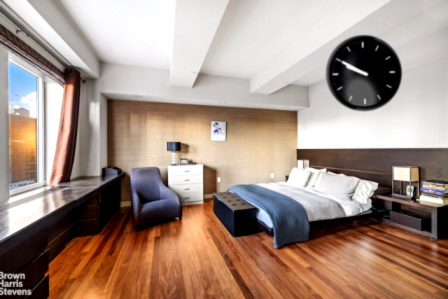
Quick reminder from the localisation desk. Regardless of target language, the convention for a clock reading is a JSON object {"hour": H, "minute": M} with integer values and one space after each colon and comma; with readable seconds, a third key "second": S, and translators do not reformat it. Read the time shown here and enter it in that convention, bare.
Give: {"hour": 9, "minute": 50}
